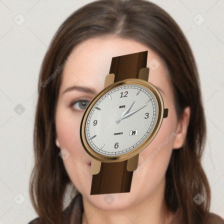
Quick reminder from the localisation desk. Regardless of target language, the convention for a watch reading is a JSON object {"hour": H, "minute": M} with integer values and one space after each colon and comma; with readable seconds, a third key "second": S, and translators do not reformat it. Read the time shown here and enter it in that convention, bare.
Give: {"hour": 1, "minute": 11}
